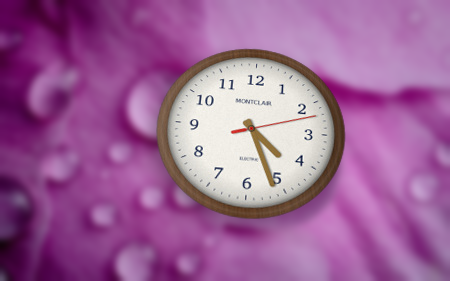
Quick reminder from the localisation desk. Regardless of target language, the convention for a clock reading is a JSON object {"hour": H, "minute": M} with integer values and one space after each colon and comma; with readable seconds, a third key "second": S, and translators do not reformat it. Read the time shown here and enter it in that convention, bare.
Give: {"hour": 4, "minute": 26, "second": 12}
